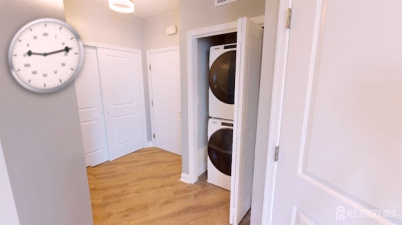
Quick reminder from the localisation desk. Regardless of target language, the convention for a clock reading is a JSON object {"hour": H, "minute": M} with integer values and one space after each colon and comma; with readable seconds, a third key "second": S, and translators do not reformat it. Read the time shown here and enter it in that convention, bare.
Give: {"hour": 9, "minute": 13}
